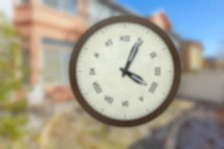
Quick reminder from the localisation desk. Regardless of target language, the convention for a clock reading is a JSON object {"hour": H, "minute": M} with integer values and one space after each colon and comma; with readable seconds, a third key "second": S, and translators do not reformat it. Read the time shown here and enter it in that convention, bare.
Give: {"hour": 4, "minute": 4}
